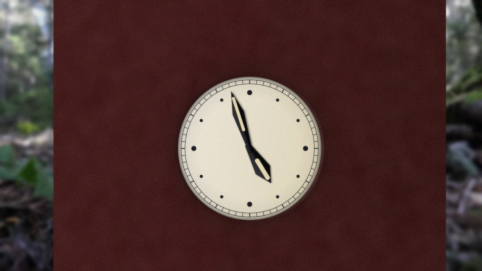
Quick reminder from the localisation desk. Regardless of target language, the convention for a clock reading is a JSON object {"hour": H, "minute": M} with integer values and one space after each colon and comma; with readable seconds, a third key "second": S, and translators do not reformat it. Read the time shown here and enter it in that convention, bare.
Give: {"hour": 4, "minute": 57}
